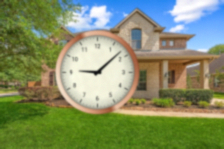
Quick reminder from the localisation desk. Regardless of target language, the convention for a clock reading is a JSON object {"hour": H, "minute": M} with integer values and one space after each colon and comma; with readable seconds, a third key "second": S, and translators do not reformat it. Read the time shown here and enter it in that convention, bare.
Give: {"hour": 9, "minute": 8}
